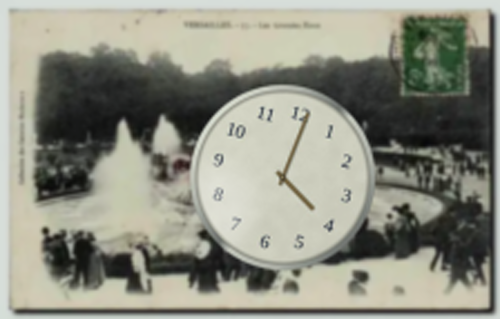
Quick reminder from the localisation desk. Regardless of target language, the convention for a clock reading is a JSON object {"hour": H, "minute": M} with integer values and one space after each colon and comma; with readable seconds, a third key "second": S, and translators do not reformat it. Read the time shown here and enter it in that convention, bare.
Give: {"hour": 4, "minute": 1}
